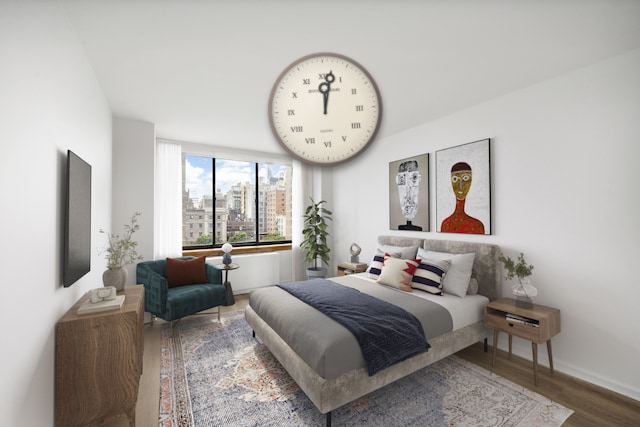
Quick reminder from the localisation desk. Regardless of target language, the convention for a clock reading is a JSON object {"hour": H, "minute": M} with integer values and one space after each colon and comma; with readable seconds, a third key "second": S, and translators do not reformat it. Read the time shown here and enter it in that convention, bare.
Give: {"hour": 12, "minute": 2}
